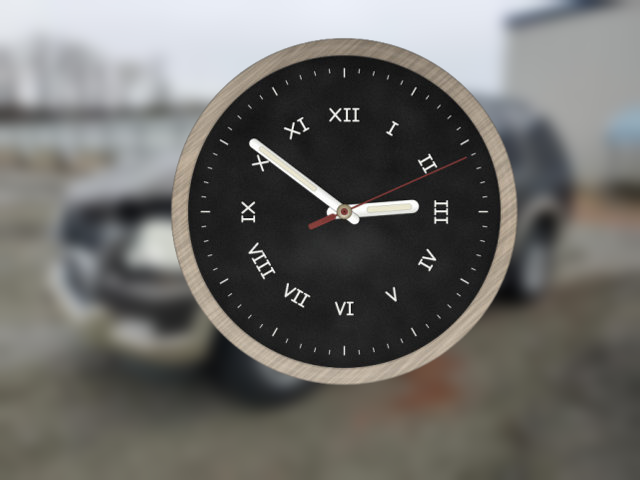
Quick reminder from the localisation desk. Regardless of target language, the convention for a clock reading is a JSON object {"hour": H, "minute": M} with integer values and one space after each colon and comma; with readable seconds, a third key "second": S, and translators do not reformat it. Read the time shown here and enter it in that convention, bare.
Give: {"hour": 2, "minute": 51, "second": 11}
